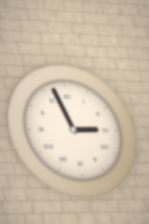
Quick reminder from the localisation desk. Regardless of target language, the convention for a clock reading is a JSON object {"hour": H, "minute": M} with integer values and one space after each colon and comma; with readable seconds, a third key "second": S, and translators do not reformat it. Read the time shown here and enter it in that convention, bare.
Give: {"hour": 2, "minute": 57}
